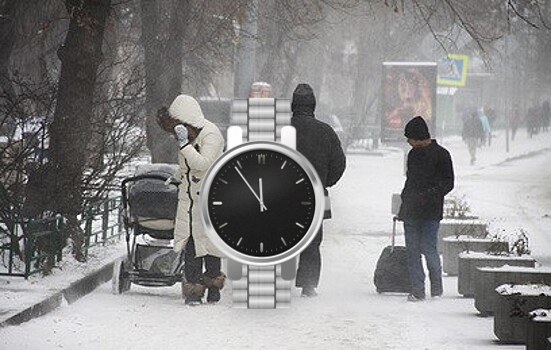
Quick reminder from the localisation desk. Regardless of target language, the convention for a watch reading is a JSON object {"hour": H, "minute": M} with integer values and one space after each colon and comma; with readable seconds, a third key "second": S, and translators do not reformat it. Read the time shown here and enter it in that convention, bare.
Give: {"hour": 11, "minute": 54}
